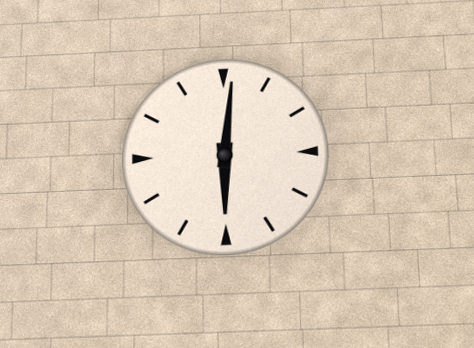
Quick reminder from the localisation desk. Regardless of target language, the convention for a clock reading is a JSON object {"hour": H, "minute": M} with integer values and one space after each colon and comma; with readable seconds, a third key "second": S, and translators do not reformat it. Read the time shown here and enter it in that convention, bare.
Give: {"hour": 6, "minute": 1}
